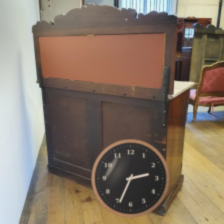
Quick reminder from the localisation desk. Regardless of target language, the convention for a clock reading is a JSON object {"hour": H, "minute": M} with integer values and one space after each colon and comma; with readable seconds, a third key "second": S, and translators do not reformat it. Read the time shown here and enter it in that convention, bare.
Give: {"hour": 2, "minute": 34}
